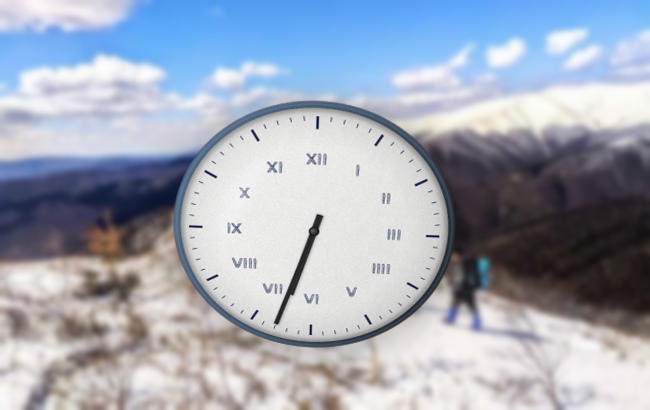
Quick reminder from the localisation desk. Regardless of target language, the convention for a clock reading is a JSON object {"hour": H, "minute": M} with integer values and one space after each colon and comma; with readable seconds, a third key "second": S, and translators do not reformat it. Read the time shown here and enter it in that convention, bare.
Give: {"hour": 6, "minute": 33}
